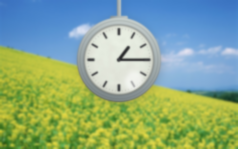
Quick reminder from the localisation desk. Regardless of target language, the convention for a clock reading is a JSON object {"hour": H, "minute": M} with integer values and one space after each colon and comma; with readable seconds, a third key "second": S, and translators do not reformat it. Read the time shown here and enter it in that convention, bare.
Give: {"hour": 1, "minute": 15}
